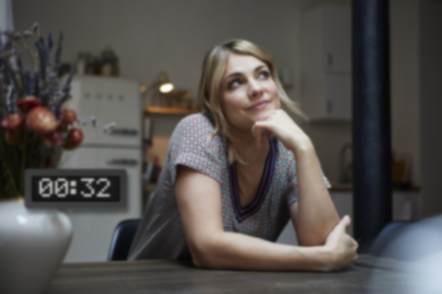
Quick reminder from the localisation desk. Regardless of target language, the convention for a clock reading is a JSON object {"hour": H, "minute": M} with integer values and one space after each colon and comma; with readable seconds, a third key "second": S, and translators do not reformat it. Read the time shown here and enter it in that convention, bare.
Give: {"hour": 0, "minute": 32}
